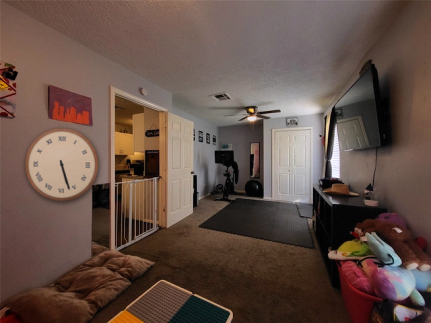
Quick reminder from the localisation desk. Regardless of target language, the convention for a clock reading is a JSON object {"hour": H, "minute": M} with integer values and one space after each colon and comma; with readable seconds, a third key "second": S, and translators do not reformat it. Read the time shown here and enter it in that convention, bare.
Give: {"hour": 5, "minute": 27}
